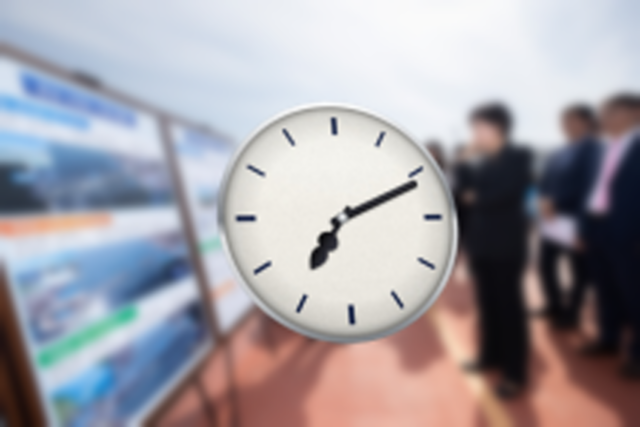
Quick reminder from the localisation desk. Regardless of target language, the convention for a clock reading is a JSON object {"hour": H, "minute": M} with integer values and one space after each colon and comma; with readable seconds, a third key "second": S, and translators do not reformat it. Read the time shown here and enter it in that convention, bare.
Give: {"hour": 7, "minute": 11}
